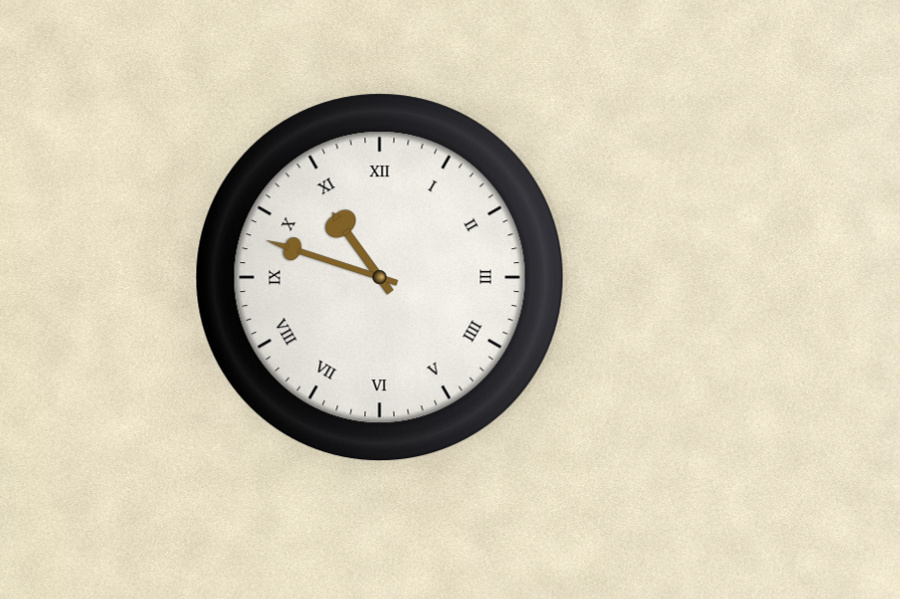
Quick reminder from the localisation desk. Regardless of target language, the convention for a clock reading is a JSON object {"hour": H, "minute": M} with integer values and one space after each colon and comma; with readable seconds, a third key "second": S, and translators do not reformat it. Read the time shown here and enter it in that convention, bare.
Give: {"hour": 10, "minute": 48}
